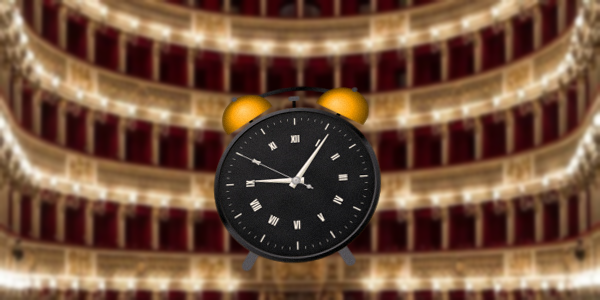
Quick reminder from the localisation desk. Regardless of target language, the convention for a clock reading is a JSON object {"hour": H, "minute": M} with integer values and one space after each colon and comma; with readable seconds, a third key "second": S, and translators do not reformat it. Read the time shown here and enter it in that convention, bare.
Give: {"hour": 9, "minute": 5, "second": 50}
